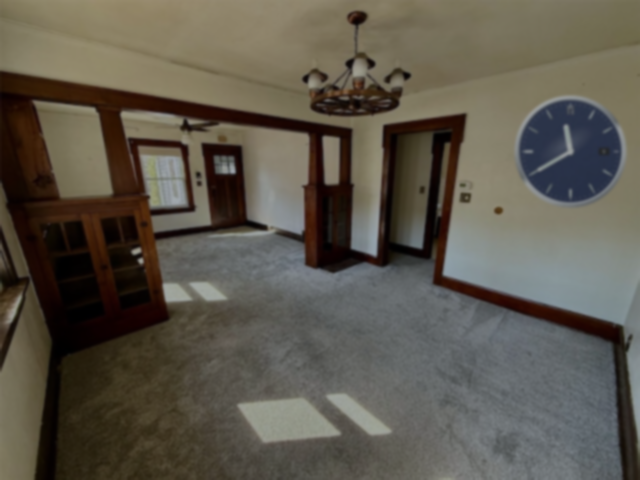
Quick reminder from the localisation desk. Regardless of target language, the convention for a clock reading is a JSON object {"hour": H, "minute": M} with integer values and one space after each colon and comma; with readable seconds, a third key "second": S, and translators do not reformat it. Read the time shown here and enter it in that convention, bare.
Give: {"hour": 11, "minute": 40}
